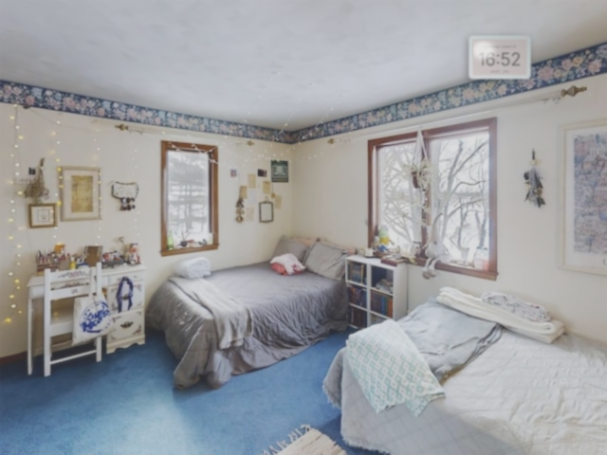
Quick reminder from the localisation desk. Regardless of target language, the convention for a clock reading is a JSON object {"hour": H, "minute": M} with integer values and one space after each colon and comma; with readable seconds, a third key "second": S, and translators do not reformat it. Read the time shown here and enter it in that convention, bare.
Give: {"hour": 16, "minute": 52}
